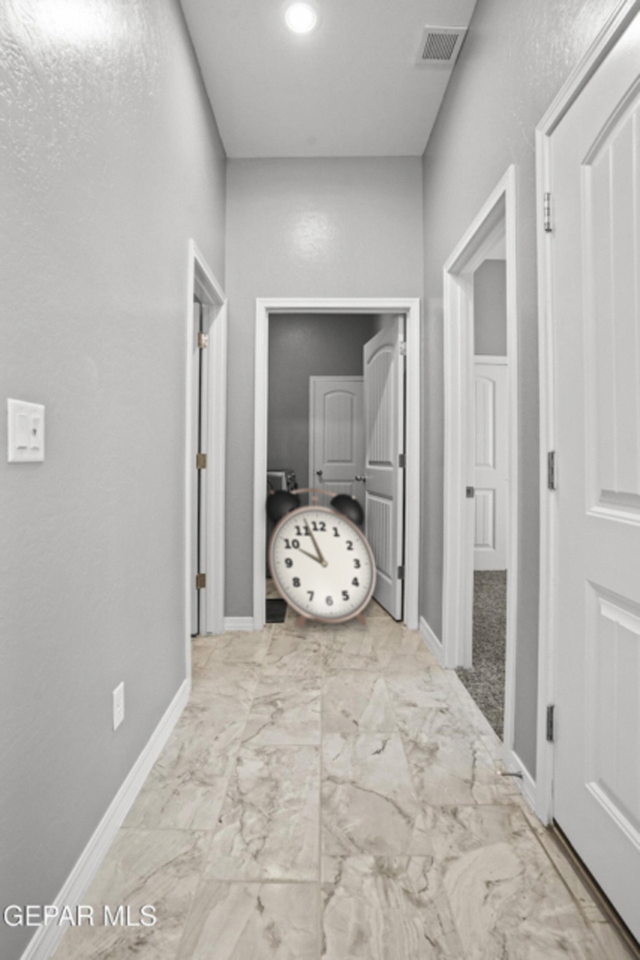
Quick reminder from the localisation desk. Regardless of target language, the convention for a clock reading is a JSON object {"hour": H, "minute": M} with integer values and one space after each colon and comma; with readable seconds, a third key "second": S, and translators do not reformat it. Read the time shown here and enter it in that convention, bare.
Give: {"hour": 9, "minute": 57}
